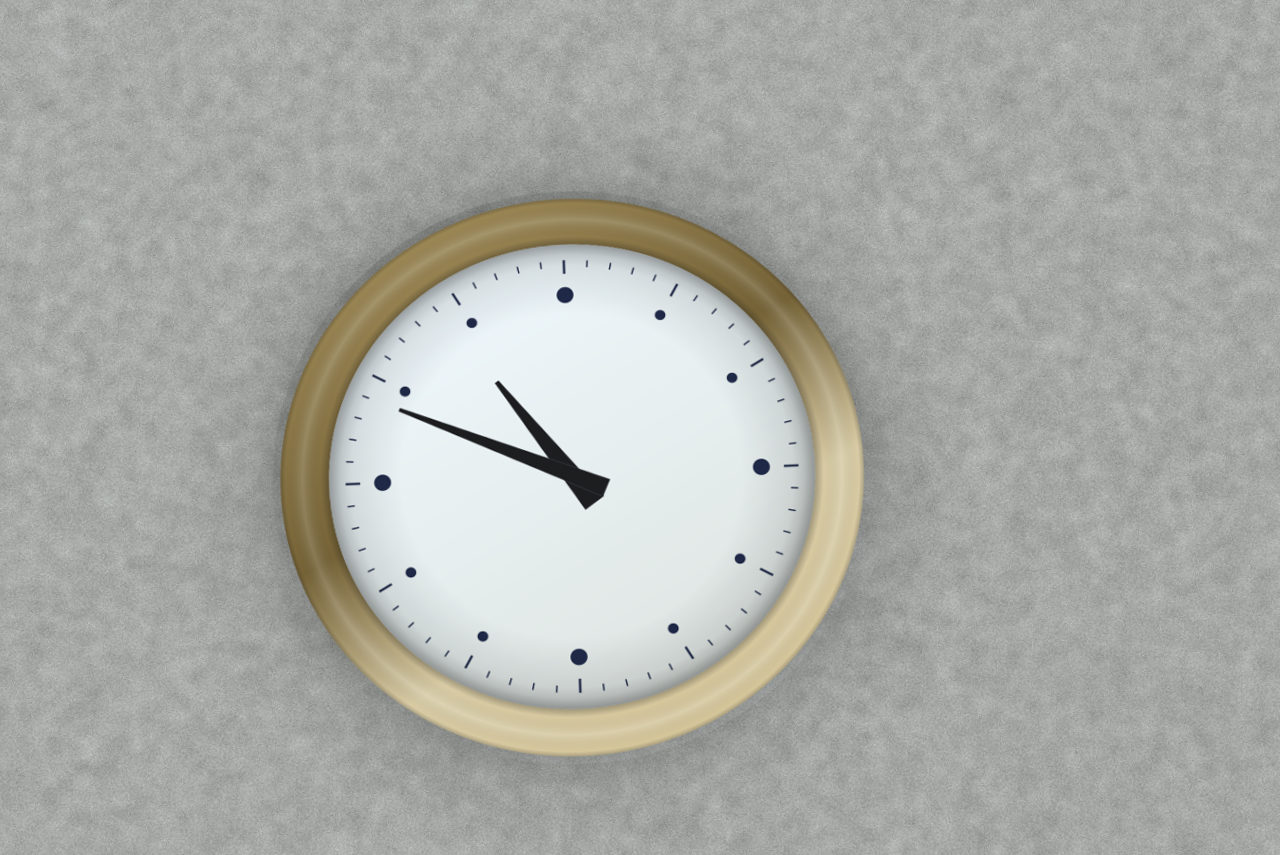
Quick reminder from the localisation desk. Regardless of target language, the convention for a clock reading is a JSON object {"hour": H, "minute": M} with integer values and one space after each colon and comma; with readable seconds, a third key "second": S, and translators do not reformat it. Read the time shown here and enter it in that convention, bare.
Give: {"hour": 10, "minute": 49}
